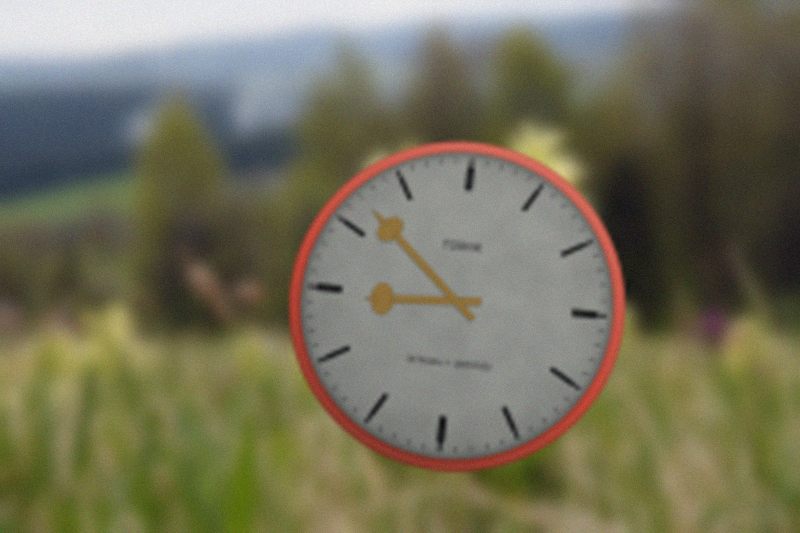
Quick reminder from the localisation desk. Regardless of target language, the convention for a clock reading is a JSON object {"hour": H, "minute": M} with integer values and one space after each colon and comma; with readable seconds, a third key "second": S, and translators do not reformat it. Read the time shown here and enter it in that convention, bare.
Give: {"hour": 8, "minute": 52}
